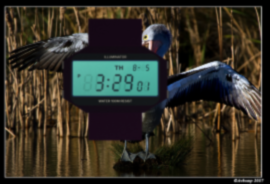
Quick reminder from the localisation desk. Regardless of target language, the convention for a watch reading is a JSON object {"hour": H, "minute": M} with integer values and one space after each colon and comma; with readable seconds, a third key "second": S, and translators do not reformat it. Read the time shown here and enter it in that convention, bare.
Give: {"hour": 3, "minute": 29, "second": 1}
